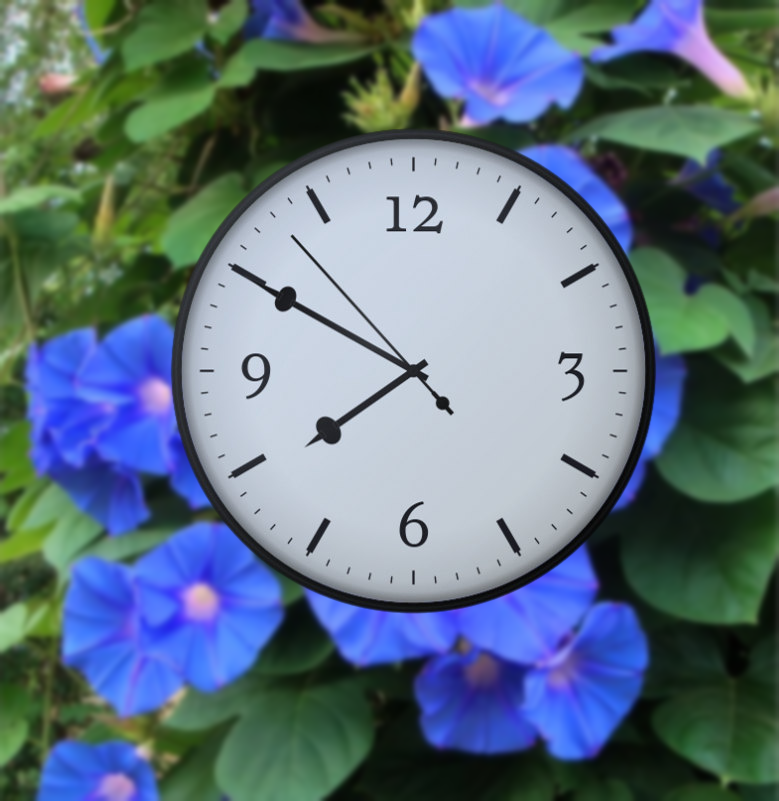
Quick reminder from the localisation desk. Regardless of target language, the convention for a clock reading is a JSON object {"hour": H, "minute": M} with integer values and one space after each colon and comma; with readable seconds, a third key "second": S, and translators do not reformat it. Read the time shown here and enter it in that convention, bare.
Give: {"hour": 7, "minute": 49, "second": 53}
